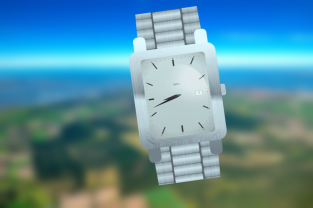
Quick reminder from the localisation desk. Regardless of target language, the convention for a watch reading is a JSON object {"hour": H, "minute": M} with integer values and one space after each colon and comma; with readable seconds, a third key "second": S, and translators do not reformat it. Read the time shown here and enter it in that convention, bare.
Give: {"hour": 8, "minute": 42}
